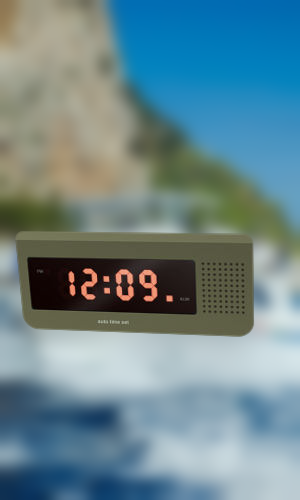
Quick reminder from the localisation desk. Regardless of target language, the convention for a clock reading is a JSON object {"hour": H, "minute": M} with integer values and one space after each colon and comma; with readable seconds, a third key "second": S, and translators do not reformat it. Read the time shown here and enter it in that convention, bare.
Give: {"hour": 12, "minute": 9}
